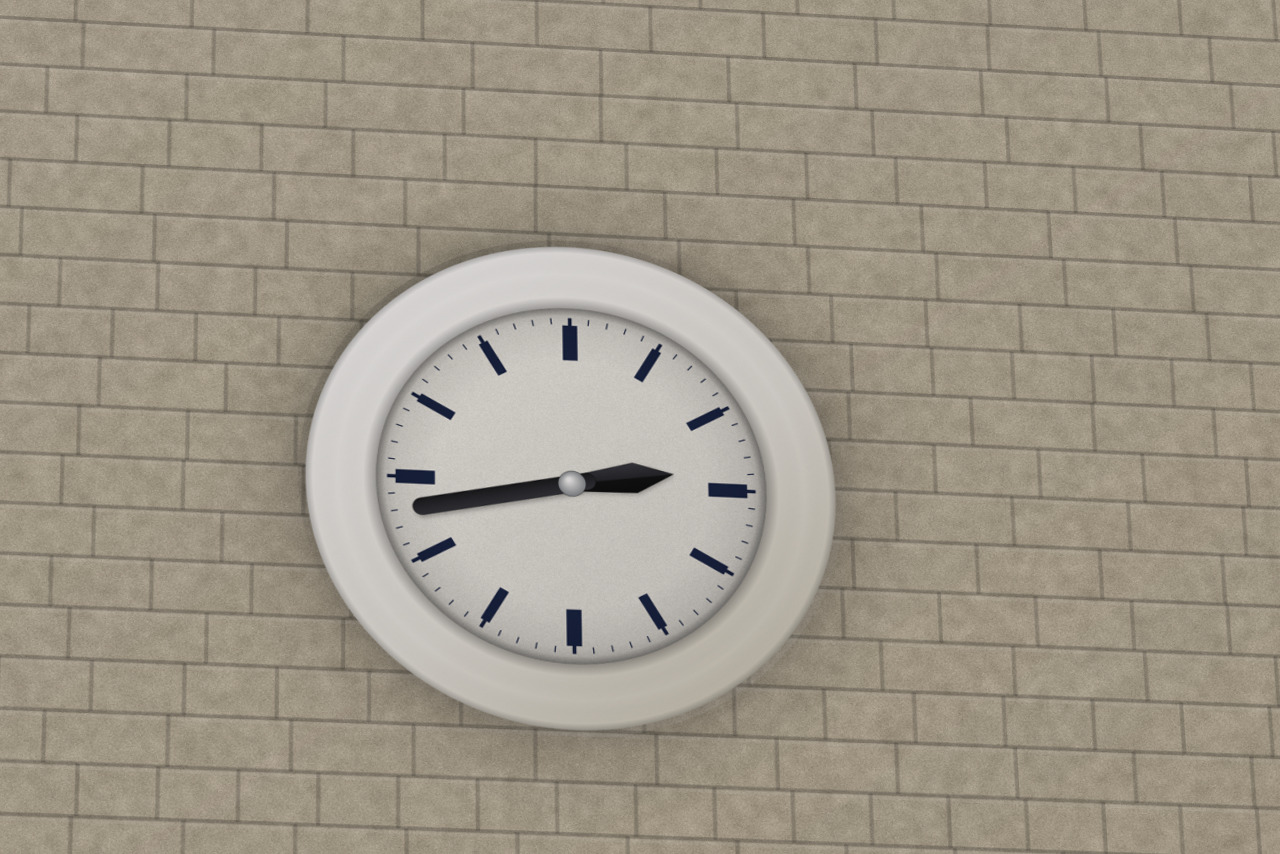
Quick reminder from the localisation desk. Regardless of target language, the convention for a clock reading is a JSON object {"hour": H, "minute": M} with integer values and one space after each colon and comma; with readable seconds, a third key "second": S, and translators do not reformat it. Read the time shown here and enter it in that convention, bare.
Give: {"hour": 2, "minute": 43}
